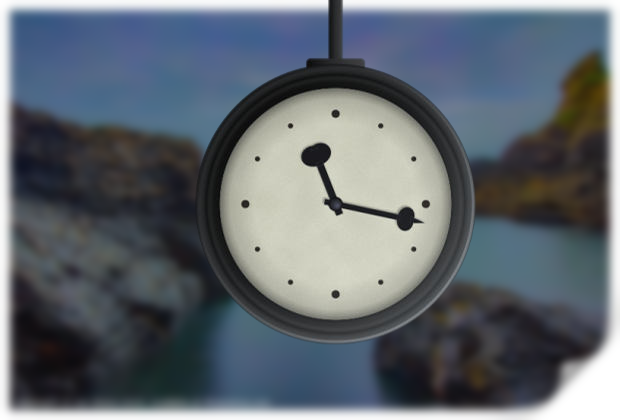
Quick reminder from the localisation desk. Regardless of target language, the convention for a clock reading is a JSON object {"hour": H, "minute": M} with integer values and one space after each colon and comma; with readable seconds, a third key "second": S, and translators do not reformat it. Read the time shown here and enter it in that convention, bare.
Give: {"hour": 11, "minute": 17}
